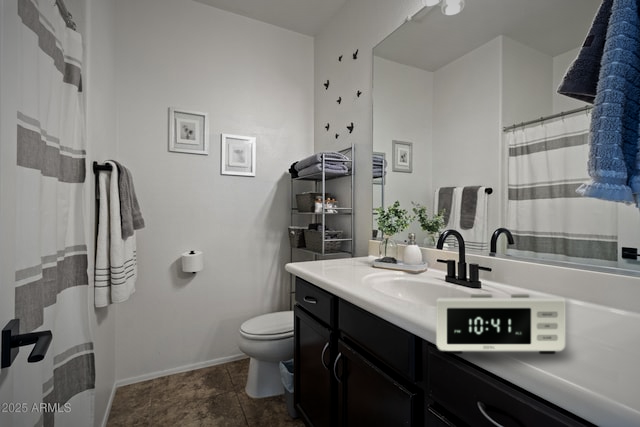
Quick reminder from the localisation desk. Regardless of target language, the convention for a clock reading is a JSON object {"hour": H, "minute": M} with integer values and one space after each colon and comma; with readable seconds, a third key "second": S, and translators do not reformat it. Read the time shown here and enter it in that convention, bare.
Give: {"hour": 10, "minute": 41}
